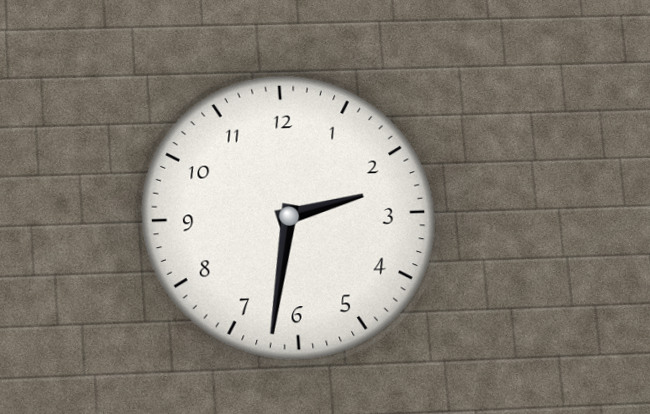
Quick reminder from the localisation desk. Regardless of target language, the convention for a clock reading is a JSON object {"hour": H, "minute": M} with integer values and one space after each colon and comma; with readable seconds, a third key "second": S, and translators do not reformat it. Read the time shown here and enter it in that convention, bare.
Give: {"hour": 2, "minute": 32}
